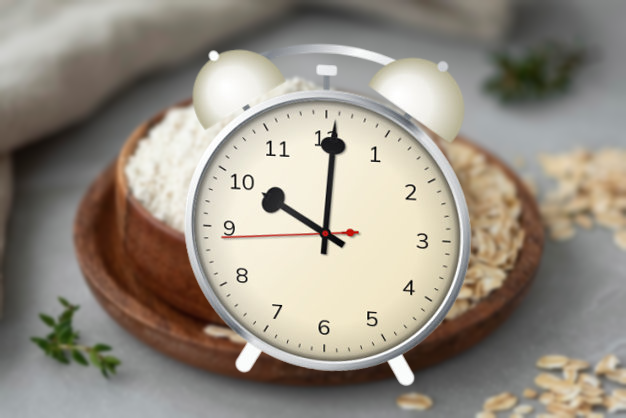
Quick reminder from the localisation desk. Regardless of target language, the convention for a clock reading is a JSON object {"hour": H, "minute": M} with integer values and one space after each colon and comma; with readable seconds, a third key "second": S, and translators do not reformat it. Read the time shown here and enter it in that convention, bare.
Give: {"hour": 10, "minute": 0, "second": 44}
